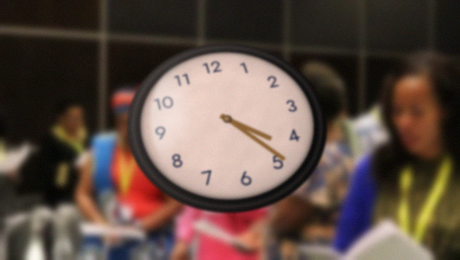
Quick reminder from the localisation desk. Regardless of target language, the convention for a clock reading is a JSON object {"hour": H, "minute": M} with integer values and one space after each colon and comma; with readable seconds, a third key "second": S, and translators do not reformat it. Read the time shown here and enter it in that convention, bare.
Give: {"hour": 4, "minute": 24}
